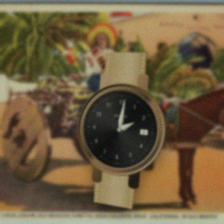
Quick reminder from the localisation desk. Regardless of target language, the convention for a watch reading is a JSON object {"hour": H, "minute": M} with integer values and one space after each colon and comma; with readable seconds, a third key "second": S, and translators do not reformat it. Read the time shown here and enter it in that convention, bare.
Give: {"hour": 2, "minute": 1}
